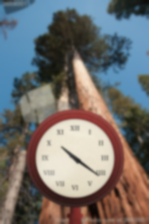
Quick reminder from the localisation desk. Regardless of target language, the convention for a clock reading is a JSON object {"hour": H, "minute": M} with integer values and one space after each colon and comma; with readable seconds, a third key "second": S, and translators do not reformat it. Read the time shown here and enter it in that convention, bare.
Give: {"hour": 10, "minute": 21}
